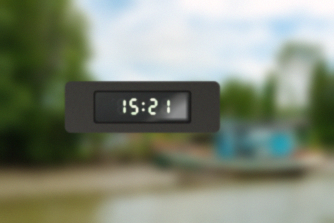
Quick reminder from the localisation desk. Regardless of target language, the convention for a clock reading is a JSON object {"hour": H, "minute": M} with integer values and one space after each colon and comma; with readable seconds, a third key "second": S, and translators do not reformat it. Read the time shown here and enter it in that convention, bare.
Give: {"hour": 15, "minute": 21}
